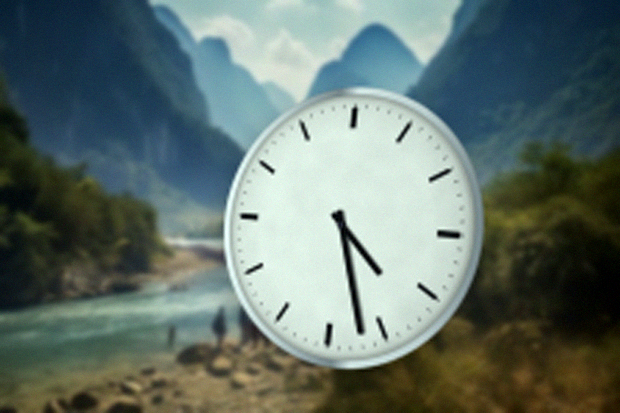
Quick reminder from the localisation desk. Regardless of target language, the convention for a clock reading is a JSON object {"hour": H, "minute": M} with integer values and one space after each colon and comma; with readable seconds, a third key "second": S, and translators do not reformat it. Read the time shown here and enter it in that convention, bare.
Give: {"hour": 4, "minute": 27}
